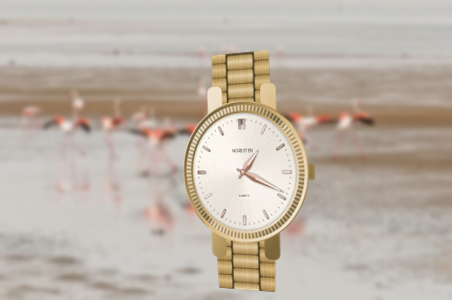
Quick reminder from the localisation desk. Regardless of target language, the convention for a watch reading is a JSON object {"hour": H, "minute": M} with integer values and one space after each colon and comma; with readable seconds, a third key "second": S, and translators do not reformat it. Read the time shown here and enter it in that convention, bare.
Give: {"hour": 1, "minute": 19}
